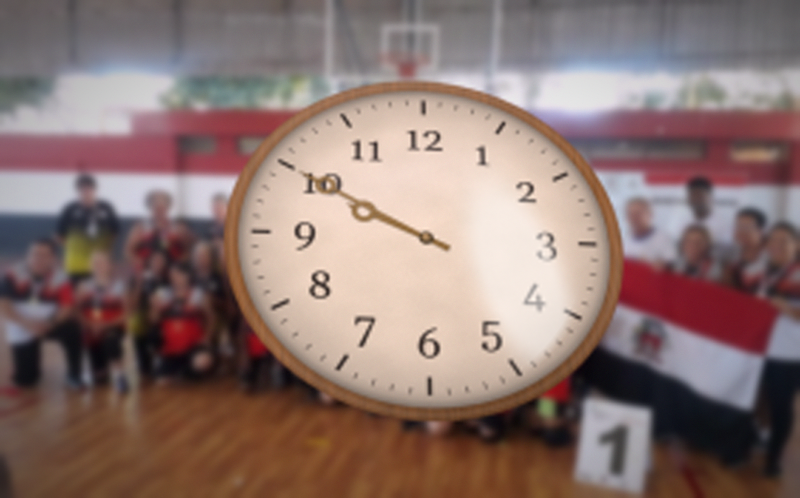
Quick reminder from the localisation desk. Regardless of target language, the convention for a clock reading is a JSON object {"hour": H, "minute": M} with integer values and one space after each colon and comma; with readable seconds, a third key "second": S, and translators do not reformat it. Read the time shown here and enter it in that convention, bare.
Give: {"hour": 9, "minute": 50}
